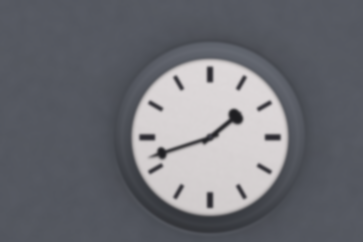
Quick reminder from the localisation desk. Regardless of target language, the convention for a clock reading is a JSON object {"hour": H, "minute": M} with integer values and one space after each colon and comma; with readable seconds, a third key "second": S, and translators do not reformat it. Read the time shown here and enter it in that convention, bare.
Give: {"hour": 1, "minute": 42}
